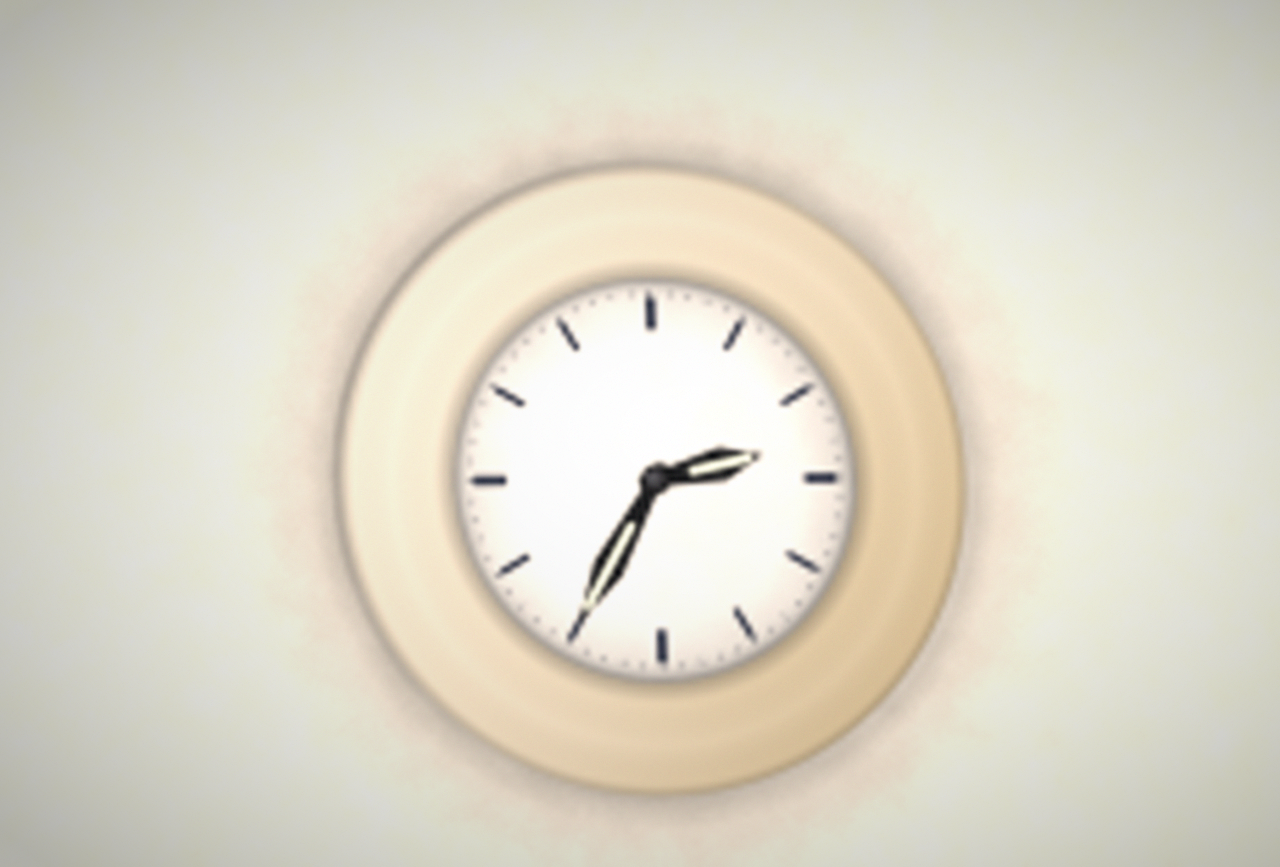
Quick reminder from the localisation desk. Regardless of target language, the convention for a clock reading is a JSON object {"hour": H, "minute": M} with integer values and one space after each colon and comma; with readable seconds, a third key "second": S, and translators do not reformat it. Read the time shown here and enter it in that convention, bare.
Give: {"hour": 2, "minute": 35}
